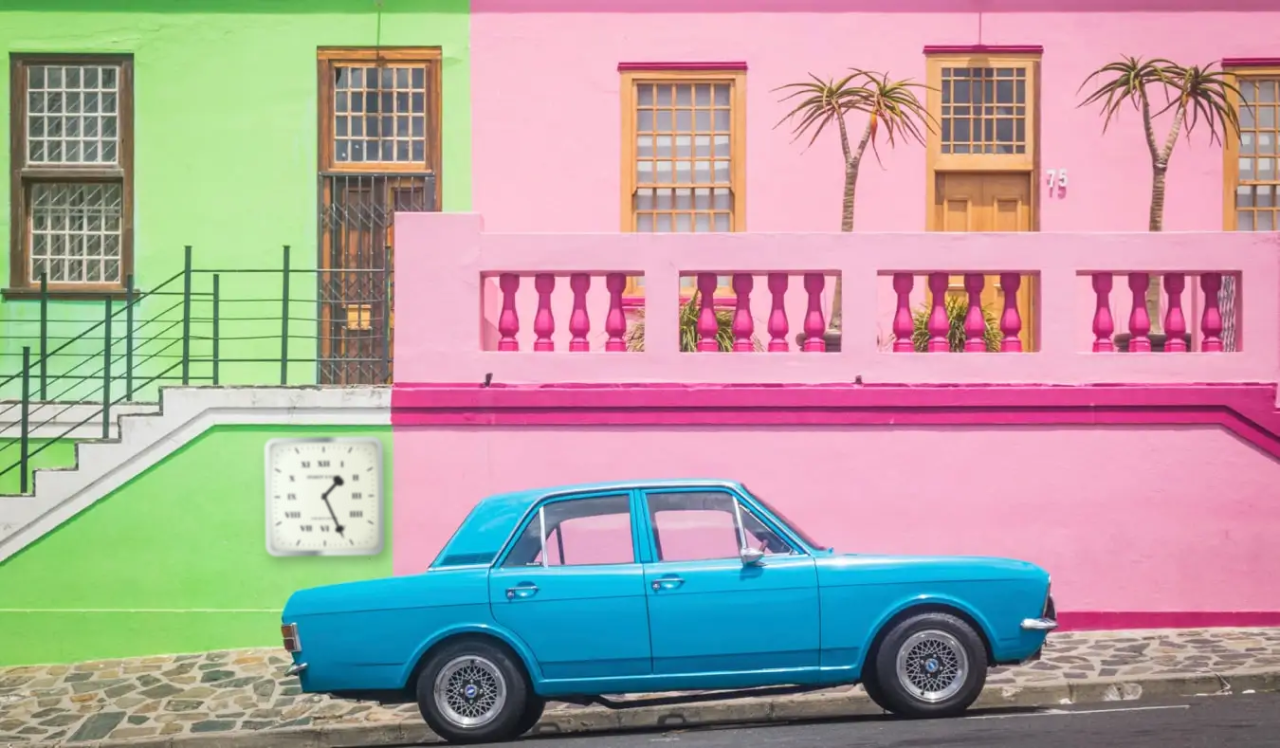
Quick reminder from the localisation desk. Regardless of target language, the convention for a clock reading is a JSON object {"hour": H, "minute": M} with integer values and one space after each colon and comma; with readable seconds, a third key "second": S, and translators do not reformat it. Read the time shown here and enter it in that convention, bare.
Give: {"hour": 1, "minute": 26}
